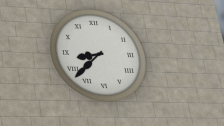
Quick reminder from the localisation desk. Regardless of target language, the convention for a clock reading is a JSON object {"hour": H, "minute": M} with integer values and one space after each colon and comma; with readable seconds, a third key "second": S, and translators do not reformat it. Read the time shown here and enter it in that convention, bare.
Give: {"hour": 8, "minute": 38}
